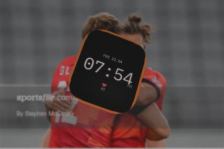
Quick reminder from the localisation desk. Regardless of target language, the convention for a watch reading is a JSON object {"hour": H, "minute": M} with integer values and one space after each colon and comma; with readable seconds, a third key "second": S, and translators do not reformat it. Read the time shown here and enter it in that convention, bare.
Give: {"hour": 7, "minute": 54}
